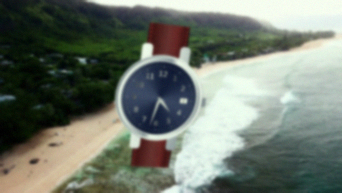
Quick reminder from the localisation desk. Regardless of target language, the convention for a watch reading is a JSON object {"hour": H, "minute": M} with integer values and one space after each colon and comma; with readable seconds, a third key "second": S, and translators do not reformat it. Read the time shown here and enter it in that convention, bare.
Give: {"hour": 4, "minute": 32}
